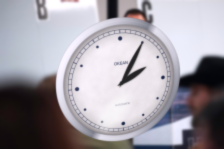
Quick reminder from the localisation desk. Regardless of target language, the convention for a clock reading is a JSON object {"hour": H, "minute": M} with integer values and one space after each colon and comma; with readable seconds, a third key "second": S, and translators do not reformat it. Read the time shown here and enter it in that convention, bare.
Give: {"hour": 2, "minute": 5}
